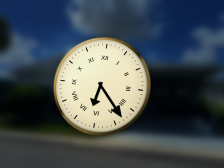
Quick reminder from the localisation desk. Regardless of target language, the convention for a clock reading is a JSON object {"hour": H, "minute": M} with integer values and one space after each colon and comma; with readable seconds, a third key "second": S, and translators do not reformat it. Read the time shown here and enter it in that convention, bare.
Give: {"hour": 6, "minute": 23}
